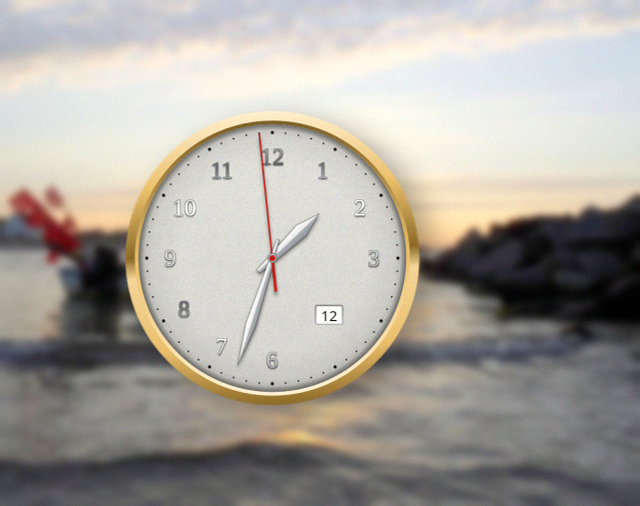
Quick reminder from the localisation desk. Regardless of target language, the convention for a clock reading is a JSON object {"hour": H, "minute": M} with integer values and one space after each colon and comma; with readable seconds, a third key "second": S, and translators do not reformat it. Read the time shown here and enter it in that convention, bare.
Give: {"hour": 1, "minute": 32, "second": 59}
